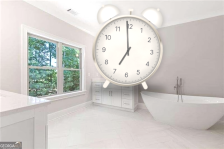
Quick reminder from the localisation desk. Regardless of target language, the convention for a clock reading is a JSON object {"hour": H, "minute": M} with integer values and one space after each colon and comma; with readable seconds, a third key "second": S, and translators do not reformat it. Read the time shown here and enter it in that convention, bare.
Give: {"hour": 6, "minute": 59}
